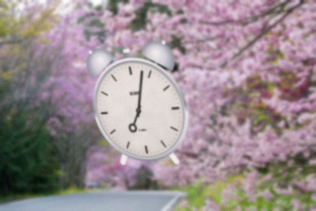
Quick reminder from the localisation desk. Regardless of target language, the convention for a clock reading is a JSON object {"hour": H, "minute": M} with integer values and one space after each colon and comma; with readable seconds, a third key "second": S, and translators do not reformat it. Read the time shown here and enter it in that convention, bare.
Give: {"hour": 7, "minute": 3}
